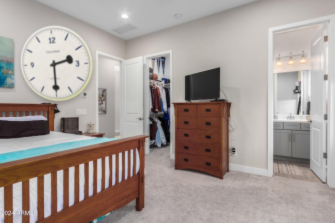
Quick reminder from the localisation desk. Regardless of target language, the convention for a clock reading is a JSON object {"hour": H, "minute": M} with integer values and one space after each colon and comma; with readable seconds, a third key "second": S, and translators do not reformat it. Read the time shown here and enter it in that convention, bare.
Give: {"hour": 2, "minute": 30}
